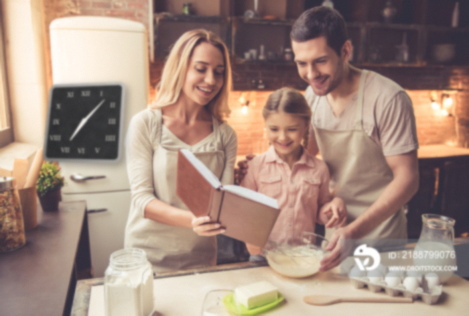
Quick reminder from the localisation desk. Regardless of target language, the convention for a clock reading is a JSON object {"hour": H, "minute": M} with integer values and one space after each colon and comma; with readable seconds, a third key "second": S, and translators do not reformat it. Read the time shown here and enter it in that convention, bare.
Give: {"hour": 7, "minute": 7}
